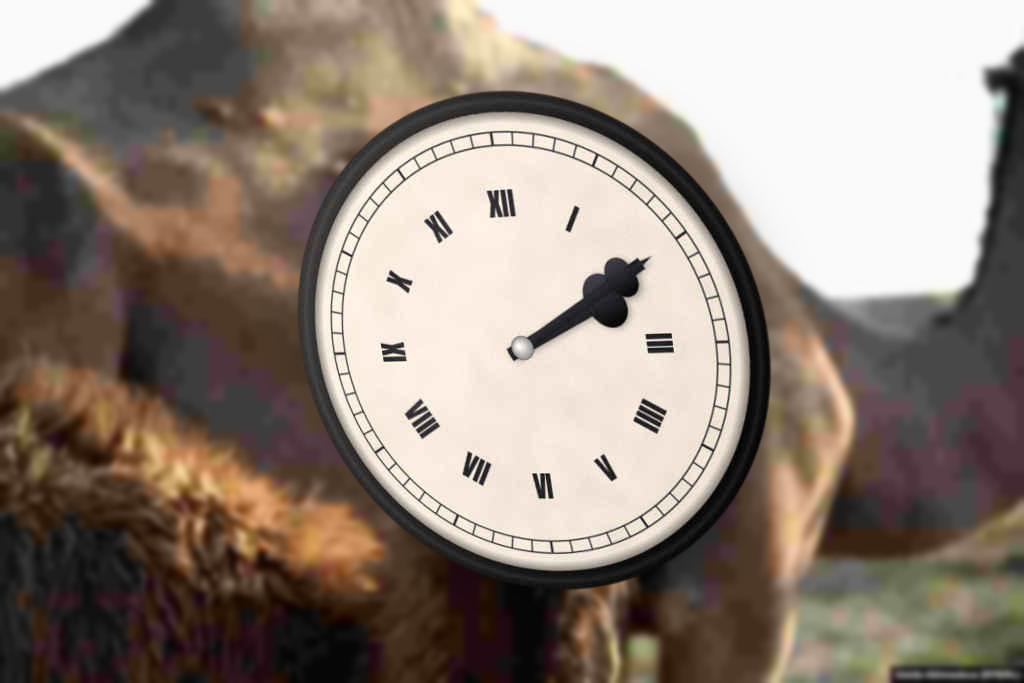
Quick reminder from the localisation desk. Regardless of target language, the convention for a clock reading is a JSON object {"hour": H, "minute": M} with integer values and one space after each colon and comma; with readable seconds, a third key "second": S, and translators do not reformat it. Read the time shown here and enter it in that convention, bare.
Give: {"hour": 2, "minute": 10}
